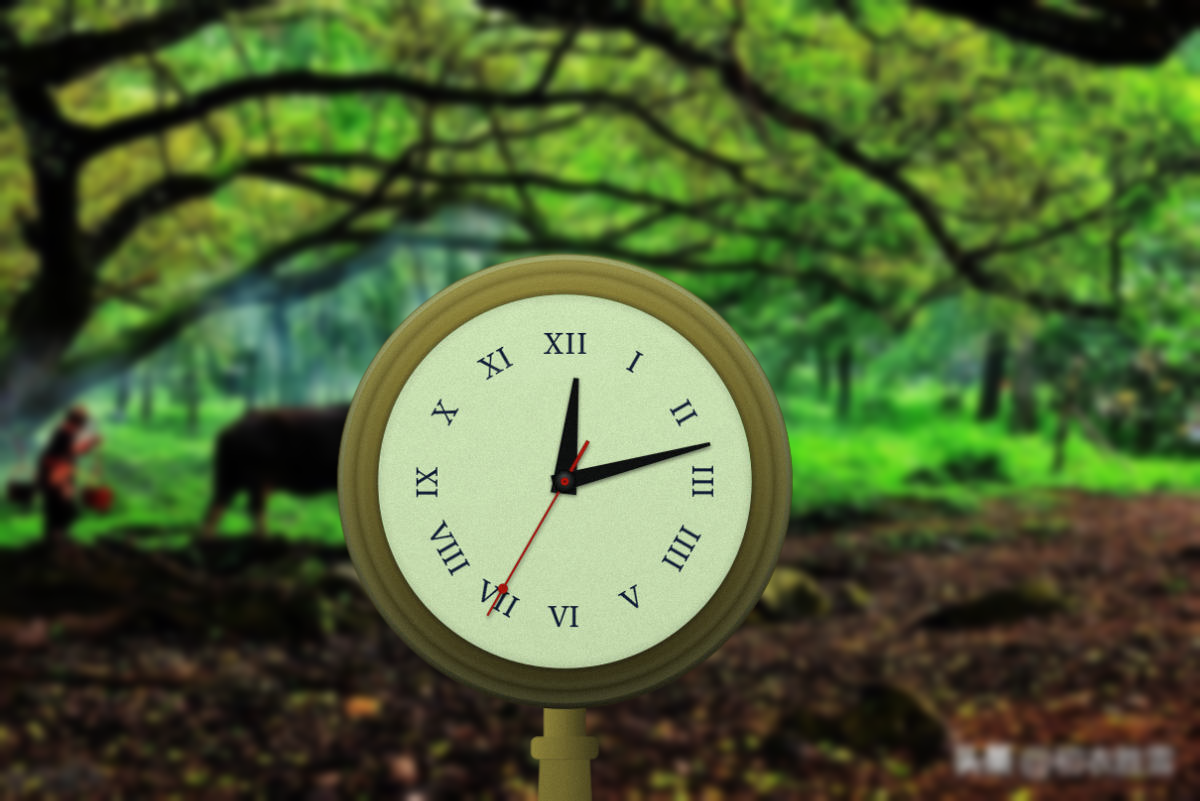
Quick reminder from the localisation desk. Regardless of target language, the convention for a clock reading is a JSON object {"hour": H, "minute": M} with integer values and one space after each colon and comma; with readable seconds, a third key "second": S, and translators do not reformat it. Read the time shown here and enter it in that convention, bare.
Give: {"hour": 12, "minute": 12, "second": 35}
